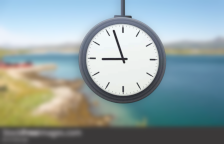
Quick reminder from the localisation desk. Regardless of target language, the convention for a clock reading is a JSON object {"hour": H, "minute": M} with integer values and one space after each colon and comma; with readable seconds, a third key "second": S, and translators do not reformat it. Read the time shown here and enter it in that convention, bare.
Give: {"hour": 8, "minute": 57}
